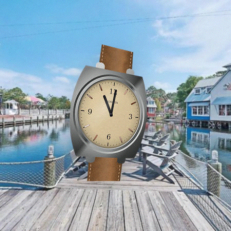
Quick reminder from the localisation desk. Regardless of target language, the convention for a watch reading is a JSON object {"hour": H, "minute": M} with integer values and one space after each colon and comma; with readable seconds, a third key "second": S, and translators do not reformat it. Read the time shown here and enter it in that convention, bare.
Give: {"hour": 11, "minute": 1}
